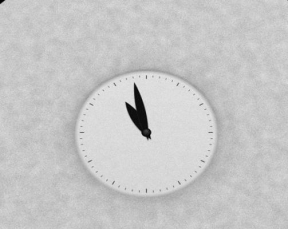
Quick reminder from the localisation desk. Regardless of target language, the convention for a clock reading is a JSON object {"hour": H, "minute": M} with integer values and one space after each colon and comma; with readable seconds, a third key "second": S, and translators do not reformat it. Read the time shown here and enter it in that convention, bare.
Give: {"hour": 10, "minute": 58}
